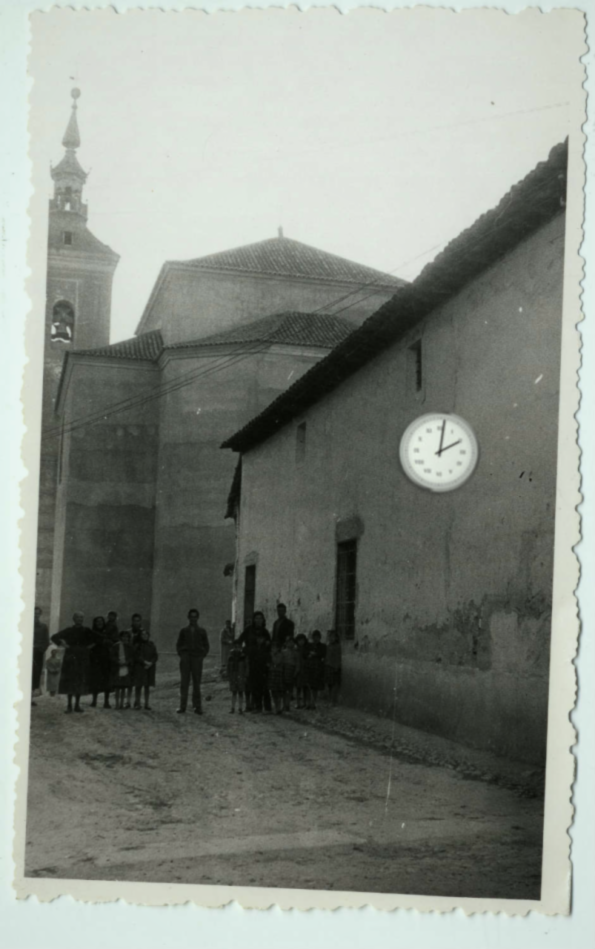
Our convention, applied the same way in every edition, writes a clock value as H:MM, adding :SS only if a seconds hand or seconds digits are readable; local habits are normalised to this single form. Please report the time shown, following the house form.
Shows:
2:01
